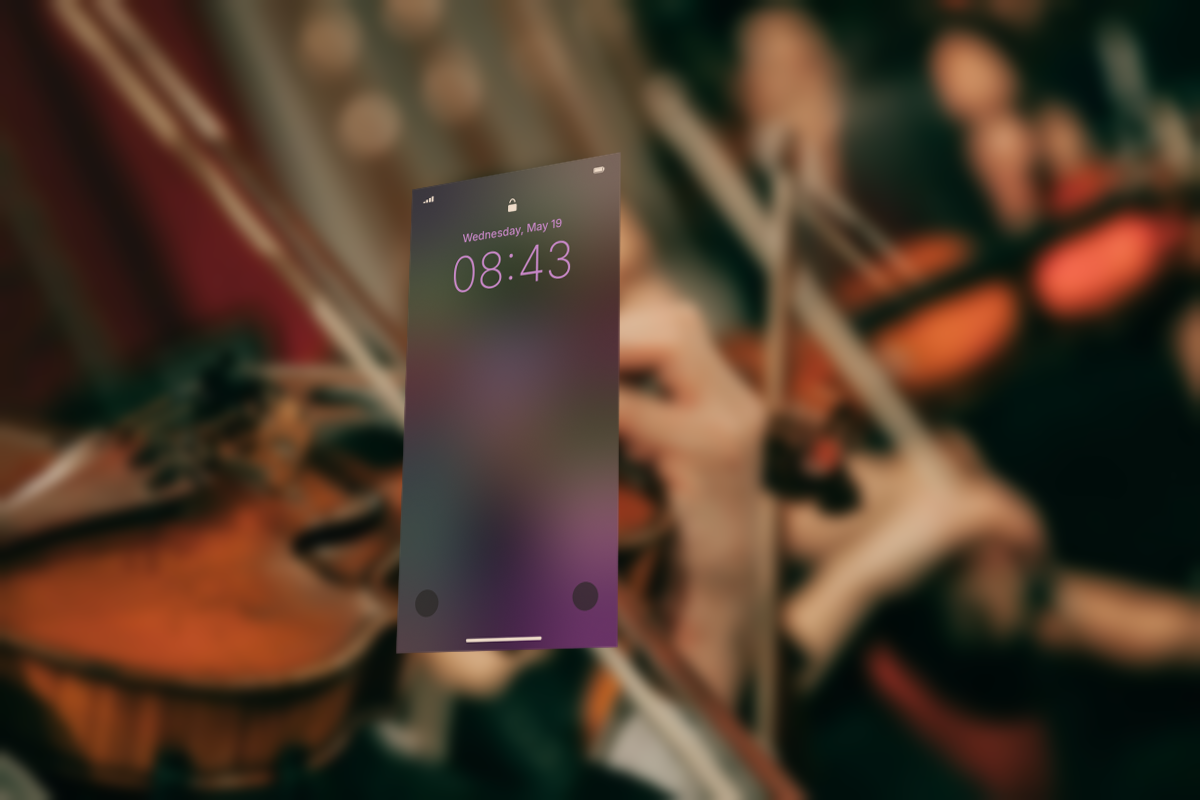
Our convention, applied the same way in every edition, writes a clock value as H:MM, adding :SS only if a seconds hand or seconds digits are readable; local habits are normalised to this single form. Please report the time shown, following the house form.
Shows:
8:43
